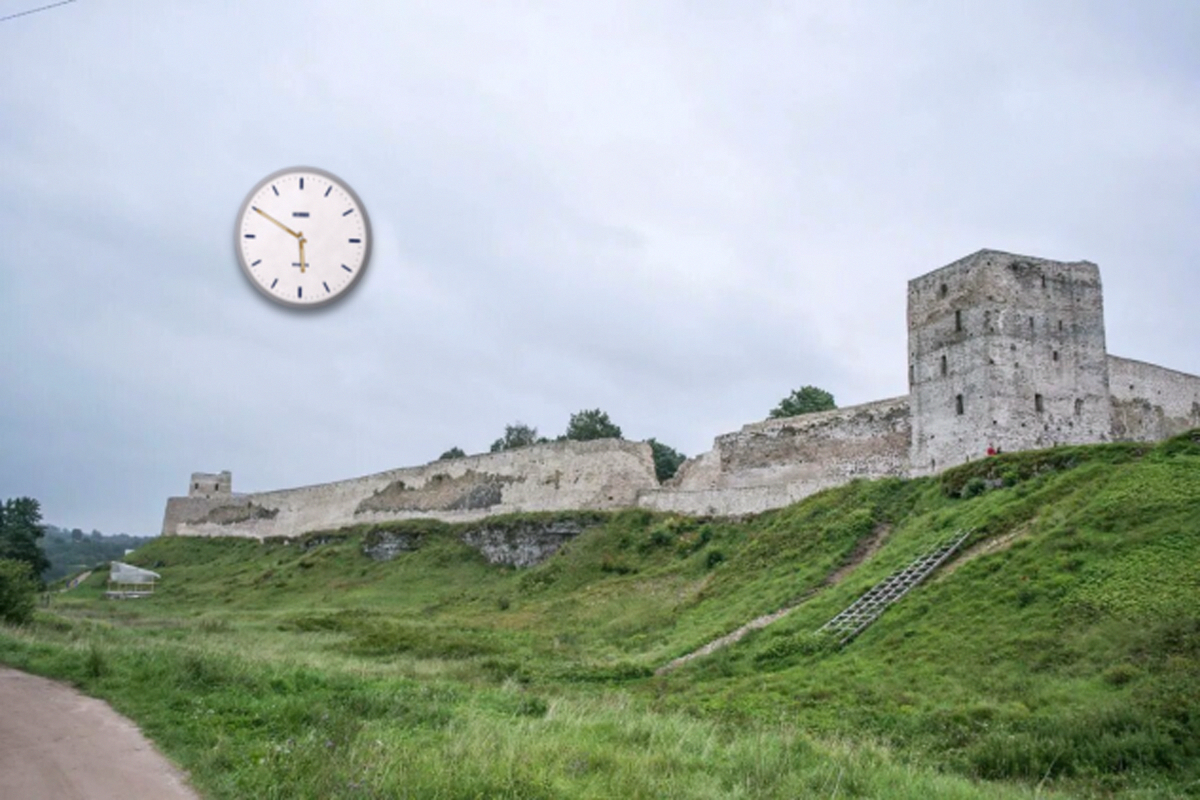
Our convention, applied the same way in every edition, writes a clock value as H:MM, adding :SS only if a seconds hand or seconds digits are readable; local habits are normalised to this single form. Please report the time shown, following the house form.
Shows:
5:50
